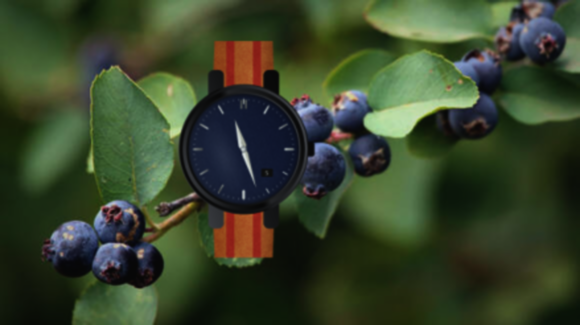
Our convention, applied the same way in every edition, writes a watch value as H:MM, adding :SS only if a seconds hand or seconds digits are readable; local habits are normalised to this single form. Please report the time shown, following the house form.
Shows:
11:27
